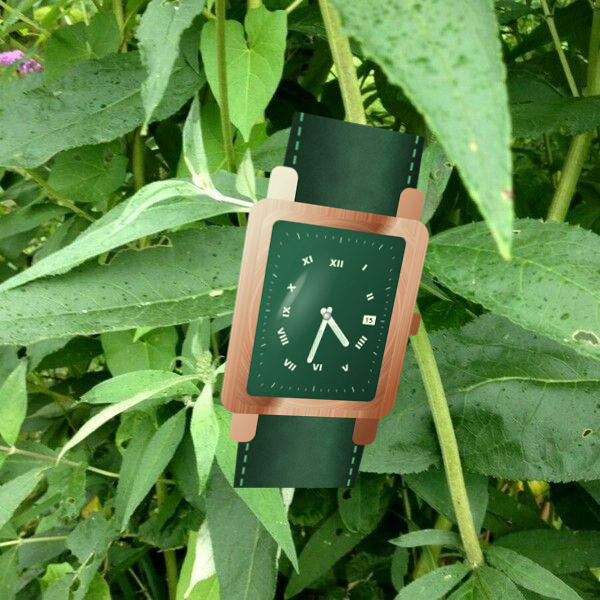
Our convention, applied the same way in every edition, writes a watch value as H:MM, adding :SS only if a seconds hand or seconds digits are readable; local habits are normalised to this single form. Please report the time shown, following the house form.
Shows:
4:32
